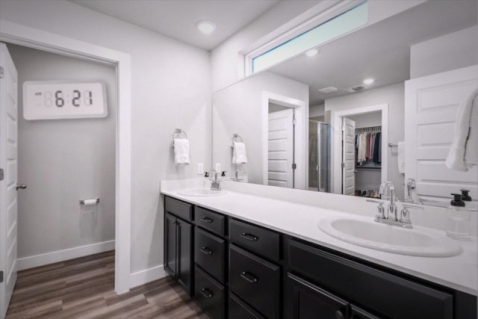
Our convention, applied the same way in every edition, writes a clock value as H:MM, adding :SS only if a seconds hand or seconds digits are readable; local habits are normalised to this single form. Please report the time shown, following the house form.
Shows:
6:21
